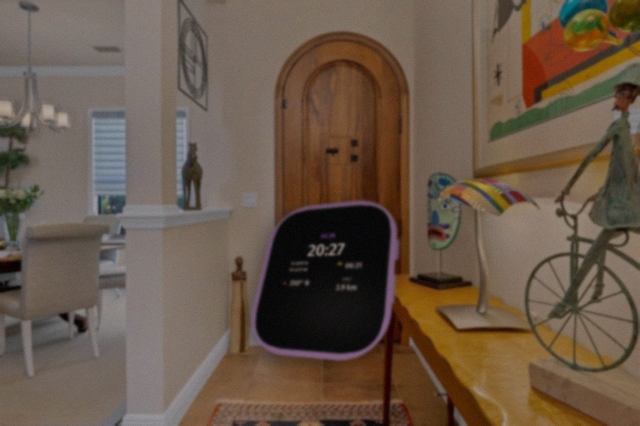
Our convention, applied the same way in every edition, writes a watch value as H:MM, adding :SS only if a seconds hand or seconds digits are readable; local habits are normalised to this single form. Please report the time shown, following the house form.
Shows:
20:27
